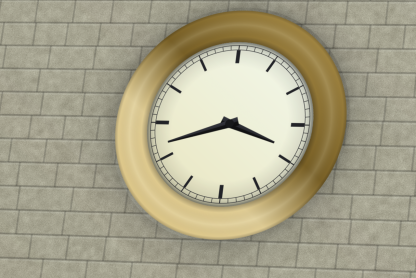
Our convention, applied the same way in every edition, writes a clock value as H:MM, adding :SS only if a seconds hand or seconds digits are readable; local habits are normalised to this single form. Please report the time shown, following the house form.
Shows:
3:42
